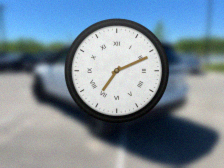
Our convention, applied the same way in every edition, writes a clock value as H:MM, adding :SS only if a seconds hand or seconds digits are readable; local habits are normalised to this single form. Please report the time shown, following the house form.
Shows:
7:11
